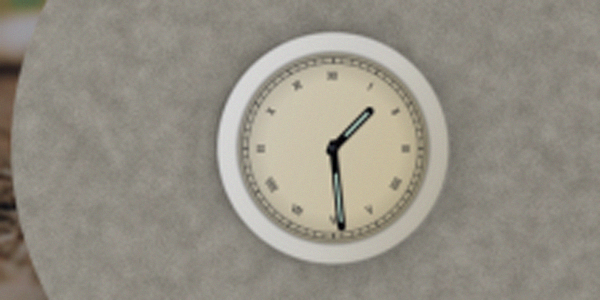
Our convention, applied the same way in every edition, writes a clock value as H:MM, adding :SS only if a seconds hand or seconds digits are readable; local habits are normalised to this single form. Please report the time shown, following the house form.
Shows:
1:29
